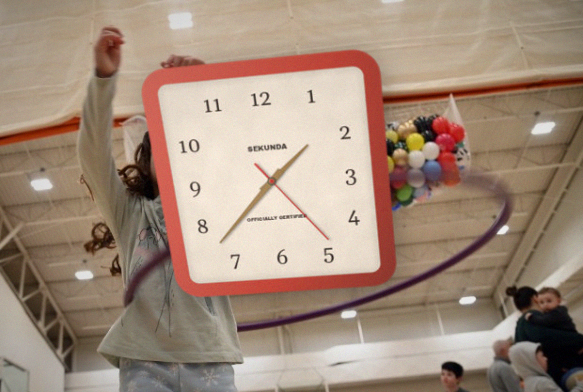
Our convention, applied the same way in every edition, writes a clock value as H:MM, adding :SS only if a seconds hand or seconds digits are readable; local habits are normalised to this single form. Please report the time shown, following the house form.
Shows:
1:37:24
